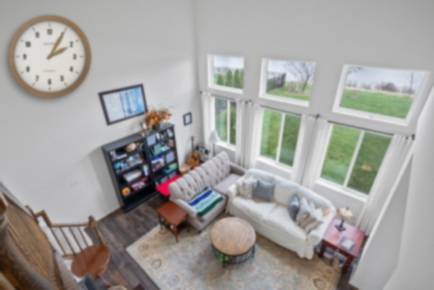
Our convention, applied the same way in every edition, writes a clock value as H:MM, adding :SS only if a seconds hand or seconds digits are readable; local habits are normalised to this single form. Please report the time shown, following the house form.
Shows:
2:05
